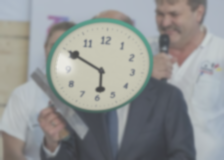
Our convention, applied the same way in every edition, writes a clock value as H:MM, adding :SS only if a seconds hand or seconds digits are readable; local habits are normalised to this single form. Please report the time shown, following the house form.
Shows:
5:50
